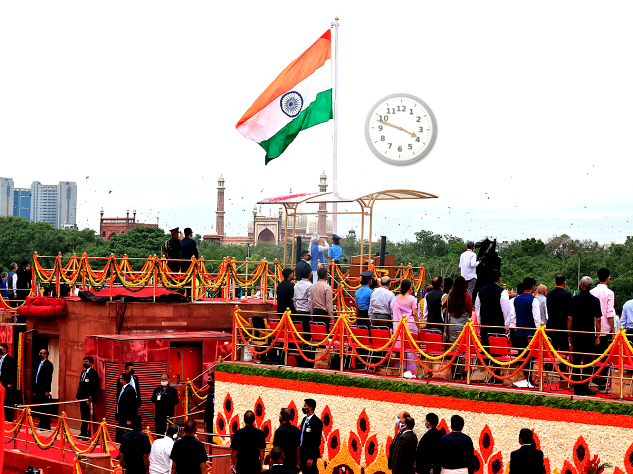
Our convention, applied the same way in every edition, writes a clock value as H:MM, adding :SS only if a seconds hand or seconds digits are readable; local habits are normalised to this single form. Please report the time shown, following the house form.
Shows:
3:48
